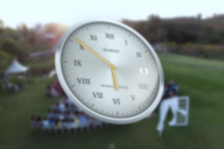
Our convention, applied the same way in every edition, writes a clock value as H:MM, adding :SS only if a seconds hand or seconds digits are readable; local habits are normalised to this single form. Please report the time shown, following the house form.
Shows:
5:51
